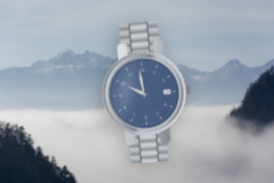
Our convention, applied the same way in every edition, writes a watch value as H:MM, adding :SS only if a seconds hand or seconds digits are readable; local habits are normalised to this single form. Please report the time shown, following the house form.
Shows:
9:59
